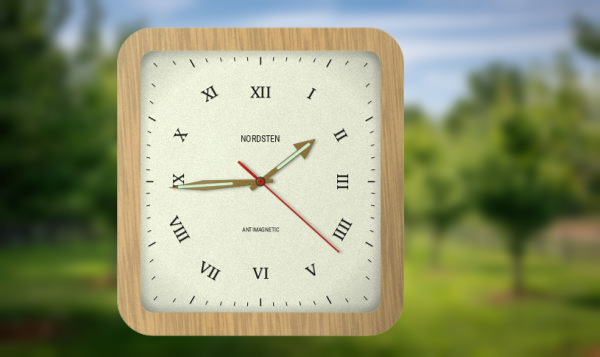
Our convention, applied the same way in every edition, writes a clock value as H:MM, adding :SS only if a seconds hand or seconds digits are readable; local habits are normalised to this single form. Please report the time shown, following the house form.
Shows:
1:44:22
